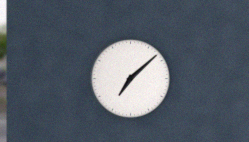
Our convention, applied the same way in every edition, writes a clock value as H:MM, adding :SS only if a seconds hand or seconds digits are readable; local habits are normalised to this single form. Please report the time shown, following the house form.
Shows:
7:08
